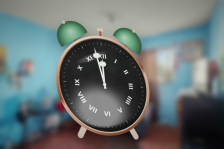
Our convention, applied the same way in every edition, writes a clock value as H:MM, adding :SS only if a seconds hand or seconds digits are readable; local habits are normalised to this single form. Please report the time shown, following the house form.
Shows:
11:58
